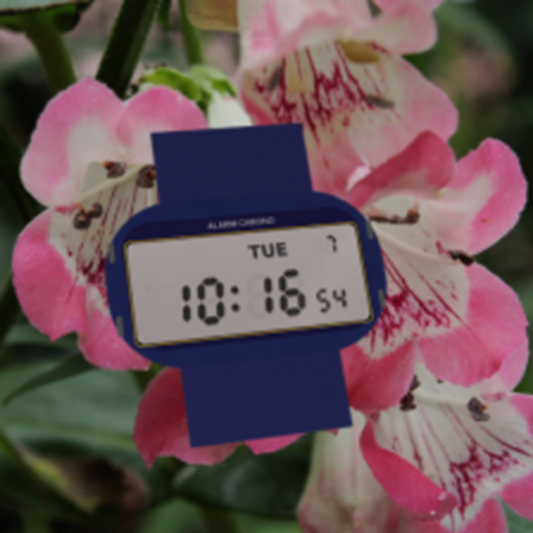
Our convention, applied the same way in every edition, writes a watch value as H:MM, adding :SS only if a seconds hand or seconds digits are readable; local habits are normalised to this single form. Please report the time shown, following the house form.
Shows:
10:16:54
